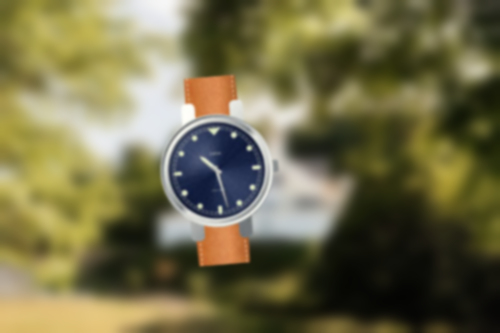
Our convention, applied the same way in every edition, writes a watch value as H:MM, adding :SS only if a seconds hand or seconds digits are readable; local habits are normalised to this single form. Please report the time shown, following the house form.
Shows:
10:28
